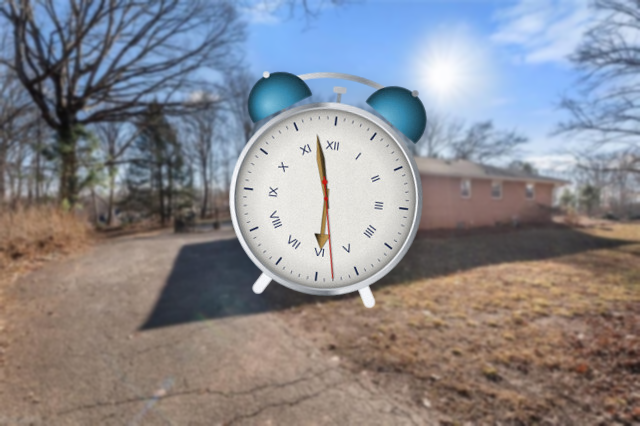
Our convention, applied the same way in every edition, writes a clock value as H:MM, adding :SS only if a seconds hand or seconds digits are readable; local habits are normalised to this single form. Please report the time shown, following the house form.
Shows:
5:57:28
